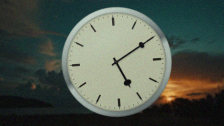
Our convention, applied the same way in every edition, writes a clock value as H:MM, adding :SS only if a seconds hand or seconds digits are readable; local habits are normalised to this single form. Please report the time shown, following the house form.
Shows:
5:10
